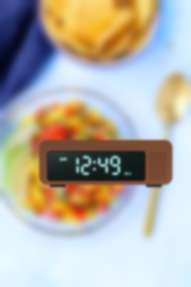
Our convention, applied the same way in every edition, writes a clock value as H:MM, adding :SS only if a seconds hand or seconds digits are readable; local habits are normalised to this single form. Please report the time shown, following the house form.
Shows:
12:49
